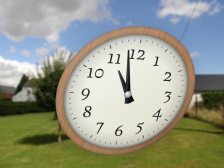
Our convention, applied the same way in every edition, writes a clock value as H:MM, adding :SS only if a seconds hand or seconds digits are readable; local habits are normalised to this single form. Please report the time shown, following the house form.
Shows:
10:58
